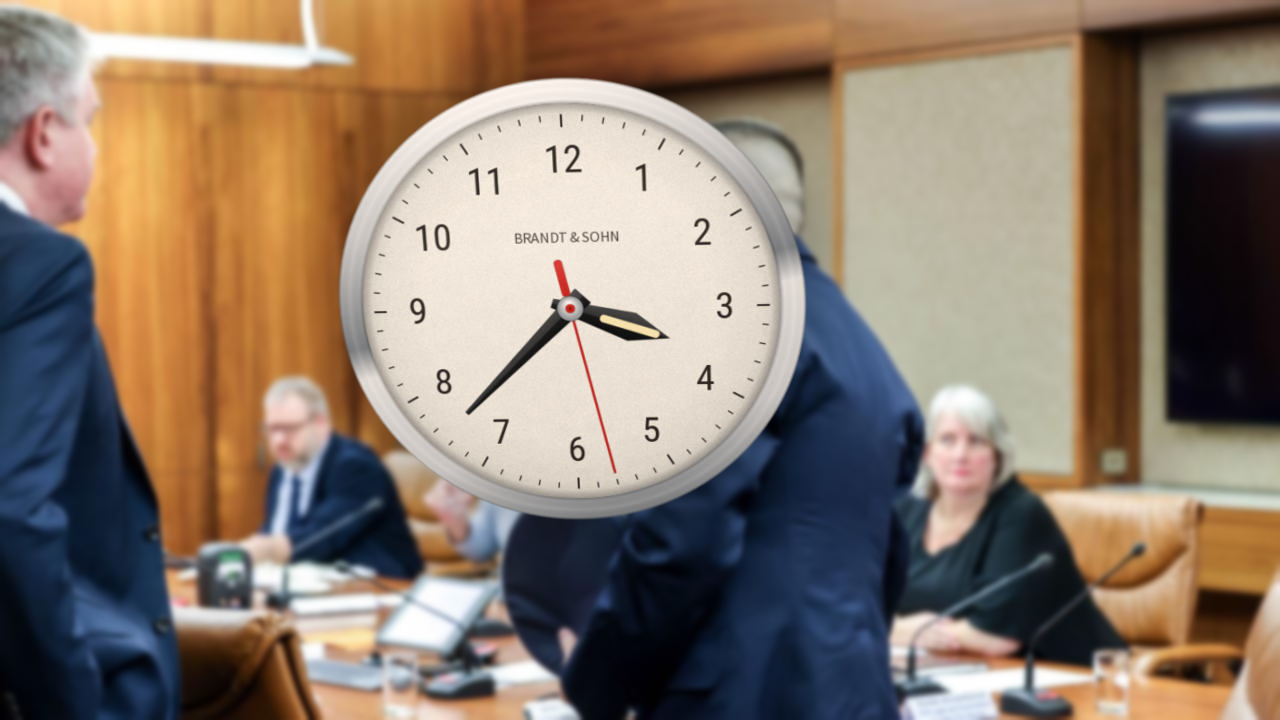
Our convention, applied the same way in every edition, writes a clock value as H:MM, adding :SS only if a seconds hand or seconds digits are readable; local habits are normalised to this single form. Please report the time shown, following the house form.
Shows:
3:37:28
